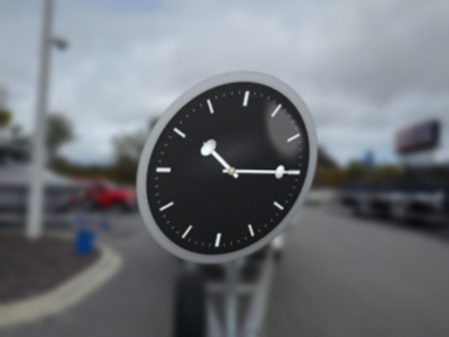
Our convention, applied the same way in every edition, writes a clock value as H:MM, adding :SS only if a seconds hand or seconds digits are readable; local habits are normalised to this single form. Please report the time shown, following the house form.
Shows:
10:15
